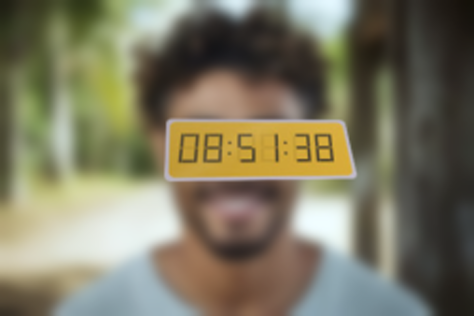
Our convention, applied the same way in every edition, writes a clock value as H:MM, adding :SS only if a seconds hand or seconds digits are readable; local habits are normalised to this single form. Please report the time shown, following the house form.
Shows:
8:51:38
